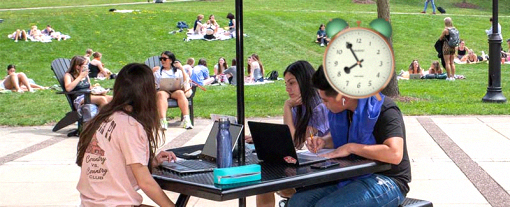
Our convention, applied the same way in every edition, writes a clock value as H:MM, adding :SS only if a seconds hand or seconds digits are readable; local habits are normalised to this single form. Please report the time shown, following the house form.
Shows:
7:55
